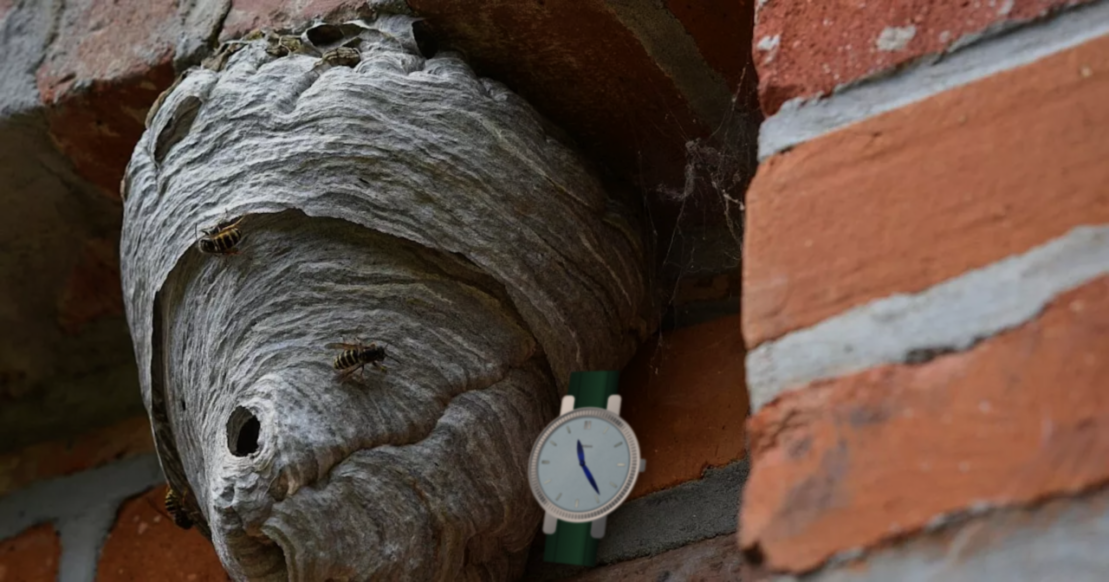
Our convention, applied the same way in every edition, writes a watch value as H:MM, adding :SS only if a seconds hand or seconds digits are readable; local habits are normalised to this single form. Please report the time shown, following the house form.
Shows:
11:24
